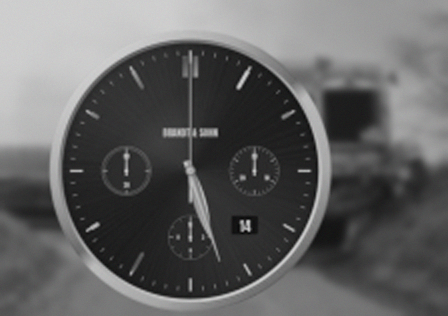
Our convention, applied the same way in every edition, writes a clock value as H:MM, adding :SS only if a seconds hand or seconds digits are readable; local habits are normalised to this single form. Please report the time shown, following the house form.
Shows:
5:27
